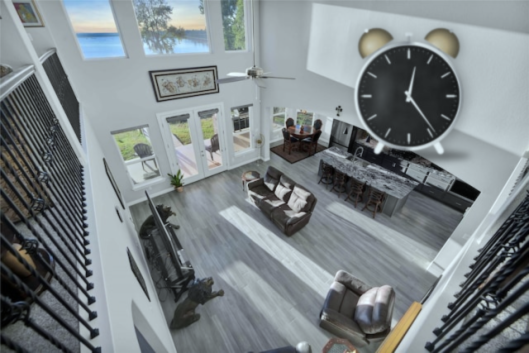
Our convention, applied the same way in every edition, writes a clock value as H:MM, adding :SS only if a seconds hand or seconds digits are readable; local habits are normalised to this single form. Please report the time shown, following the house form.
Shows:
12:24
